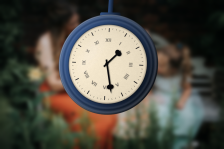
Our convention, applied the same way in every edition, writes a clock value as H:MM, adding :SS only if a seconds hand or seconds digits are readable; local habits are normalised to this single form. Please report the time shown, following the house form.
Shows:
1:28
